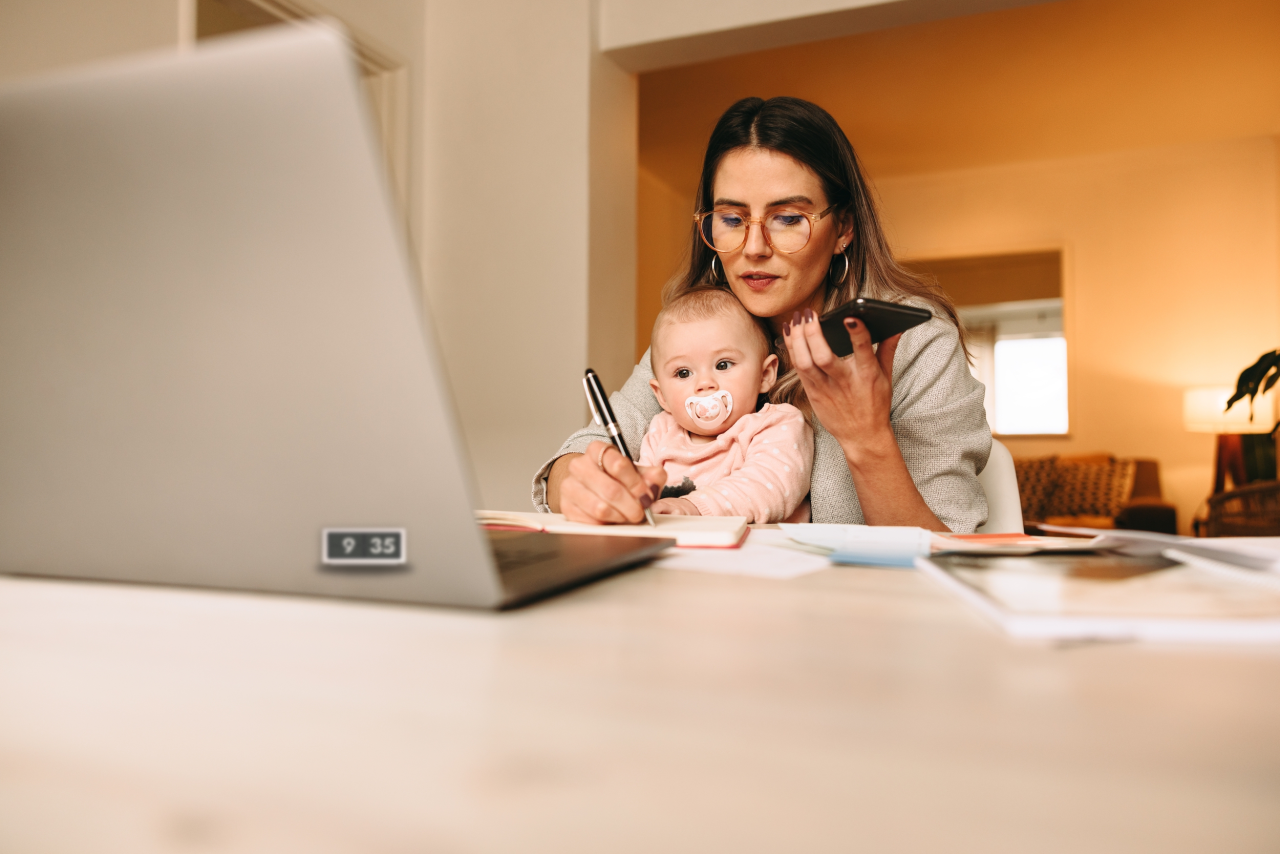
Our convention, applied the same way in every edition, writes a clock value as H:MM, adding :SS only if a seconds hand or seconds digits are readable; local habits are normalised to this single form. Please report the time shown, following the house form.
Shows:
9:35
